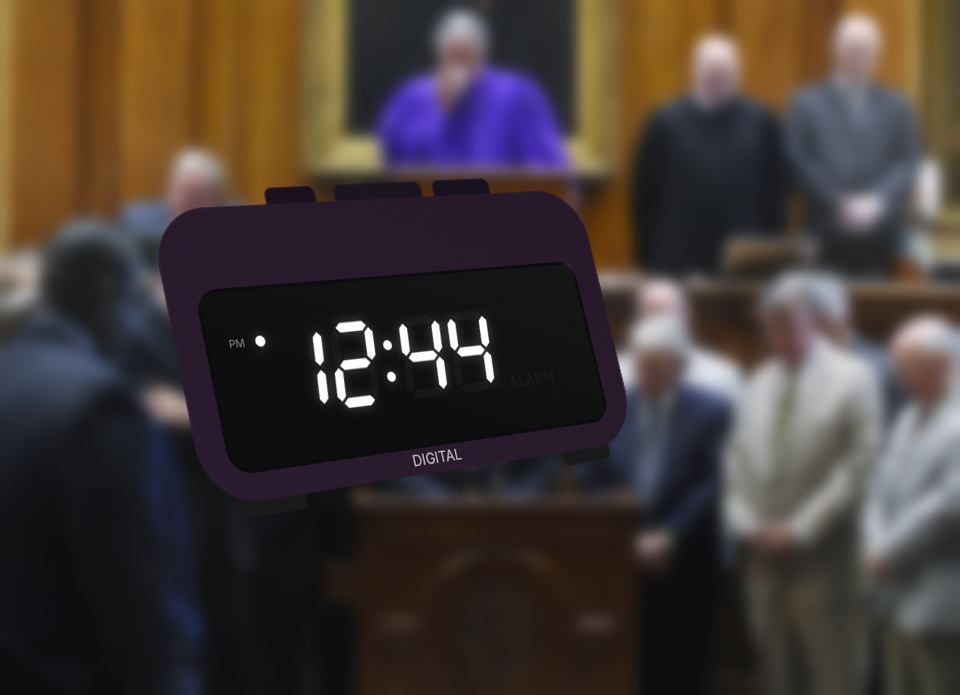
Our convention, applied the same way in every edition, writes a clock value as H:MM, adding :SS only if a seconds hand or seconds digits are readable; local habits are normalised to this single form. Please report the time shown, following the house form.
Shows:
12:44
